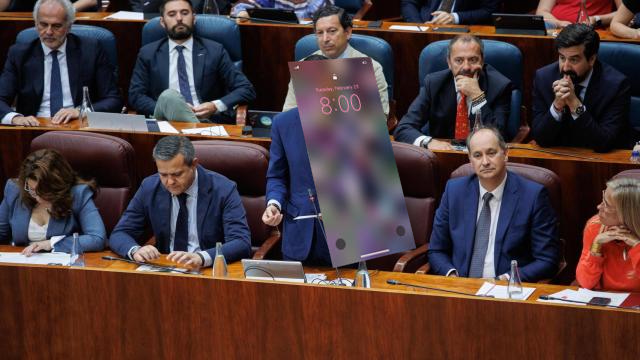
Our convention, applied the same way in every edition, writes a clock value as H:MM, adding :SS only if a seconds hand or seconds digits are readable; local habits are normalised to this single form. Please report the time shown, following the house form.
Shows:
8:00
